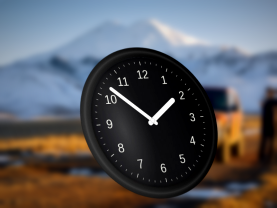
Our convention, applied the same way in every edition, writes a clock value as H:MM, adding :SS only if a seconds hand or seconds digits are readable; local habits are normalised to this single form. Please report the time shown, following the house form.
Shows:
1:52
